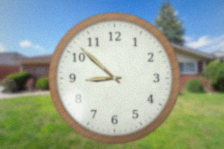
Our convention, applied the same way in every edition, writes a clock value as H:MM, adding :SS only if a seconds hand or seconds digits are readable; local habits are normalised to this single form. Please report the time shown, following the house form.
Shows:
8:52
